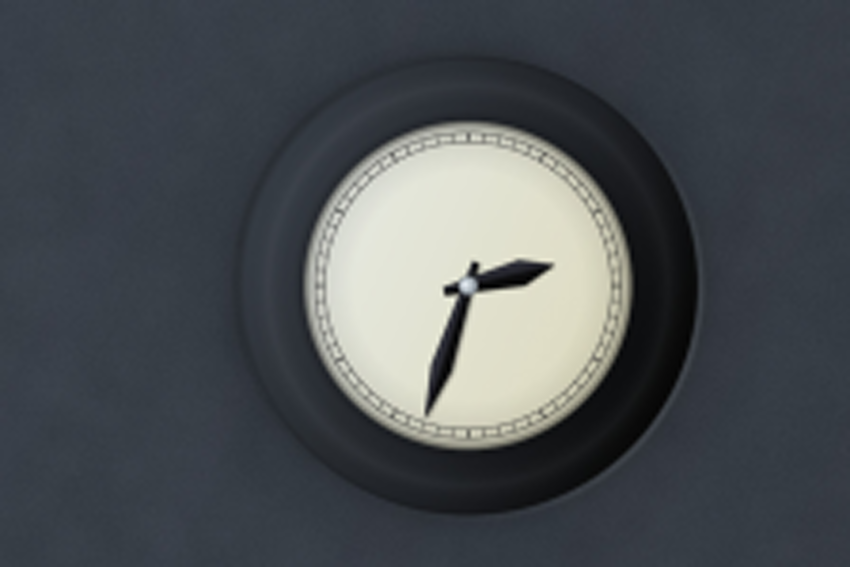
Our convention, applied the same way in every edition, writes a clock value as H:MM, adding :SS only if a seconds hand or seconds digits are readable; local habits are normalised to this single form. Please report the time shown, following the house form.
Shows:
2:33
